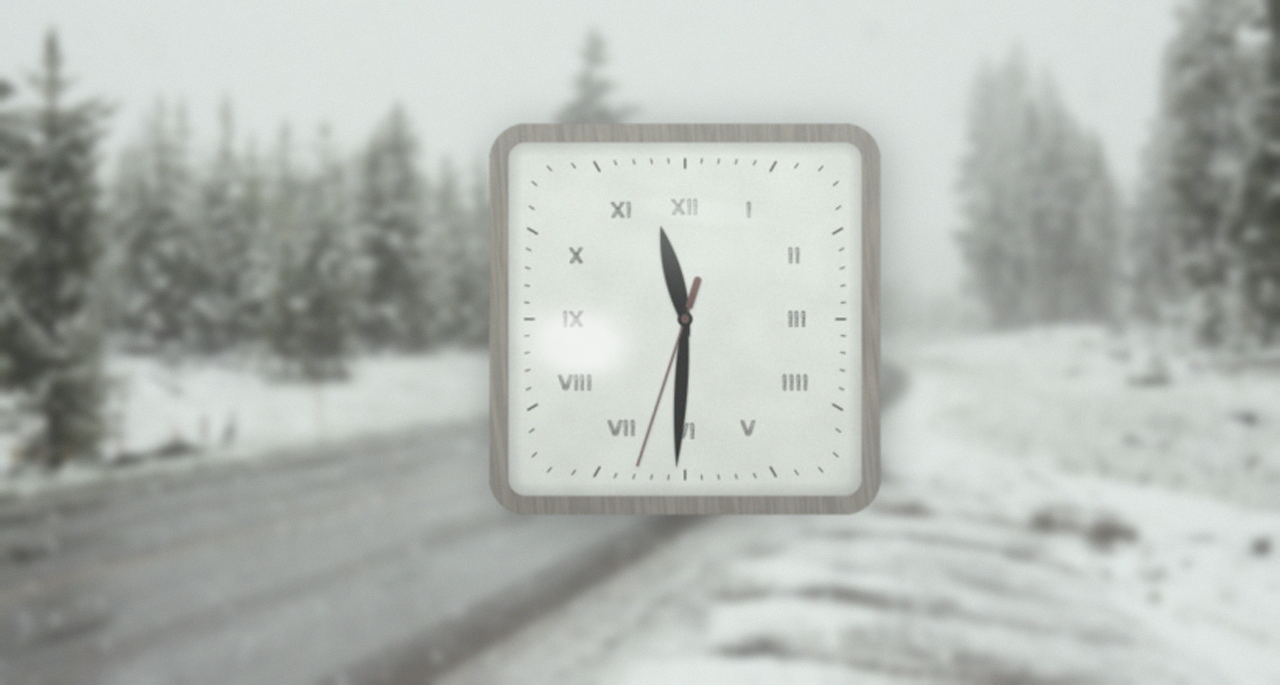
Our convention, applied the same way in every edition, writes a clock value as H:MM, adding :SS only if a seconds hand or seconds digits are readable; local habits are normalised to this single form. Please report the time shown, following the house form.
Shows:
11:30:33
